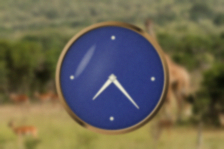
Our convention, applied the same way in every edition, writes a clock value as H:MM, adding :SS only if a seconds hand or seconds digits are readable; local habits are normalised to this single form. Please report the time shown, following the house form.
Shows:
7:23
